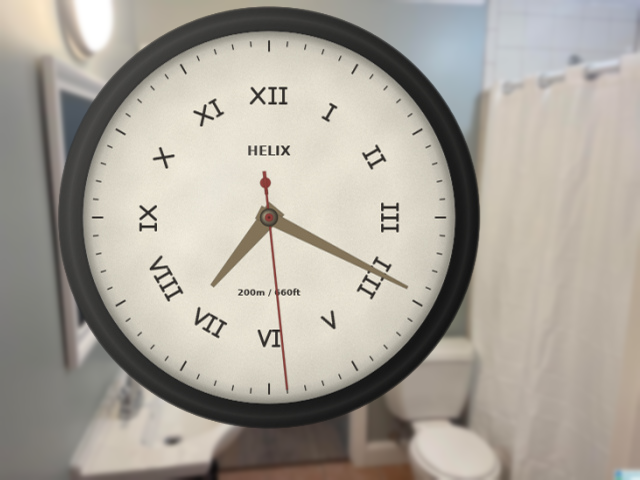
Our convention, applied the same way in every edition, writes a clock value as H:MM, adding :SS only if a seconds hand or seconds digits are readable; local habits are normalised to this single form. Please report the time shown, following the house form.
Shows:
7:19:29
